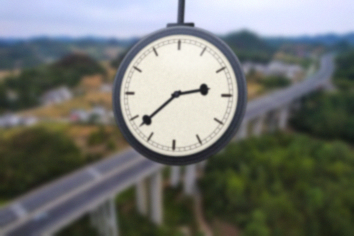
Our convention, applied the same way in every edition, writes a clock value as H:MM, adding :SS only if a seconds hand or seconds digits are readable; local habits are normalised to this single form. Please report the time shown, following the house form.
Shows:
2:38
